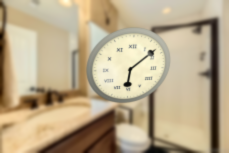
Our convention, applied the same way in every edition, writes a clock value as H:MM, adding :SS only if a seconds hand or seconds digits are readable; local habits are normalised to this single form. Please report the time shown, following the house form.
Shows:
6:08
